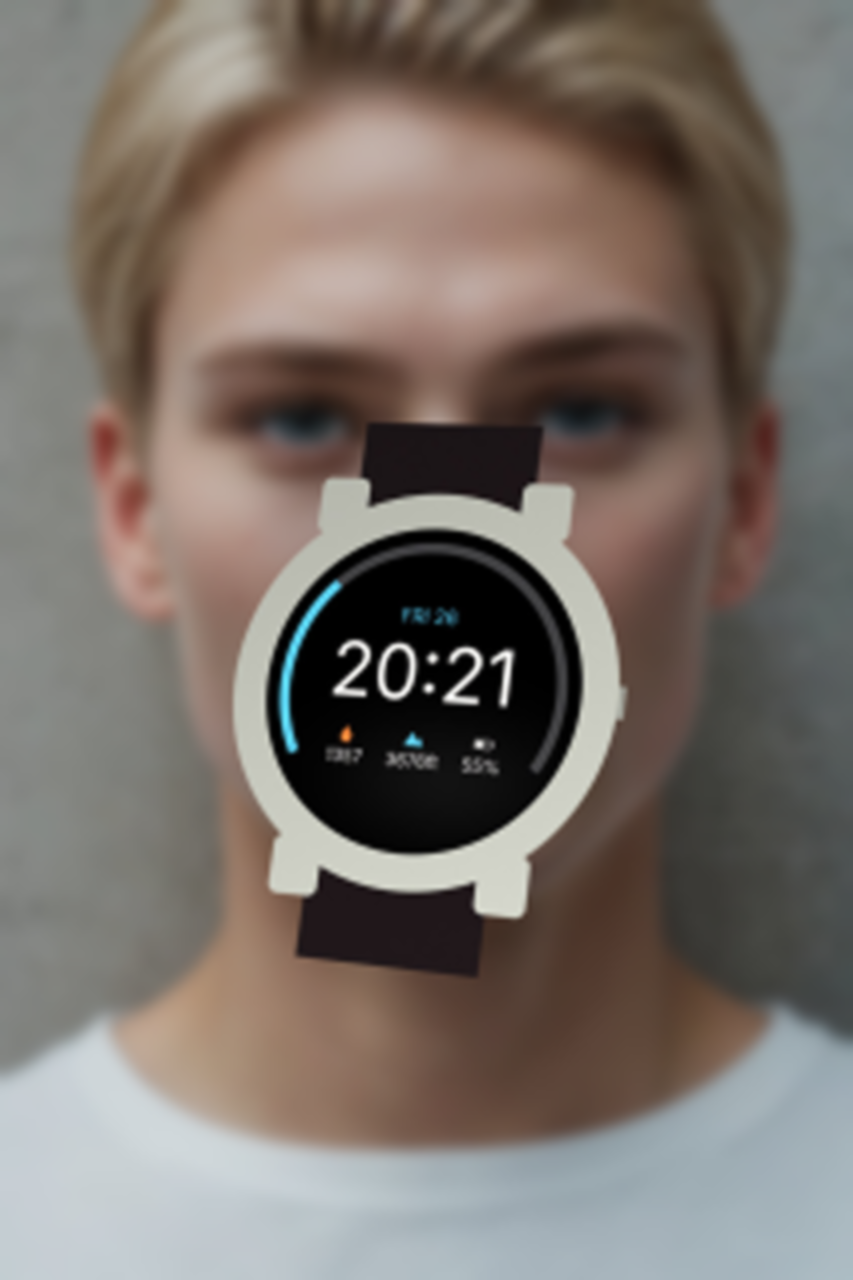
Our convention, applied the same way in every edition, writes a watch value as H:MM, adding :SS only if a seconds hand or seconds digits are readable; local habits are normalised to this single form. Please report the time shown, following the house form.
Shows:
20:21
